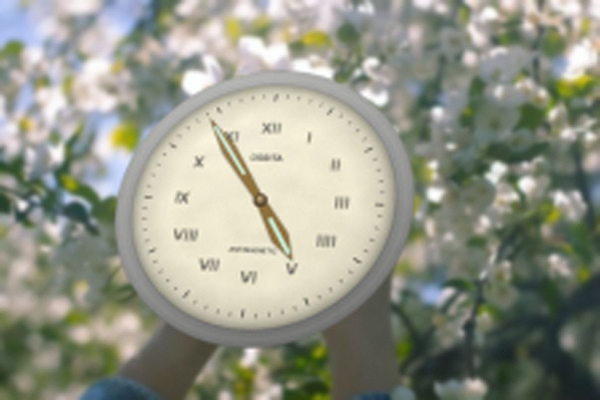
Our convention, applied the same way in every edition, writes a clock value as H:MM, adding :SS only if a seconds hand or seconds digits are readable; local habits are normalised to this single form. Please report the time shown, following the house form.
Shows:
4:54
